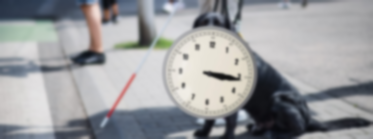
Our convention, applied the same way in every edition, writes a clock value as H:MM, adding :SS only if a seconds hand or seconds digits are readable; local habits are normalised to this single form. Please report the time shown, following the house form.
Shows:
3:16
